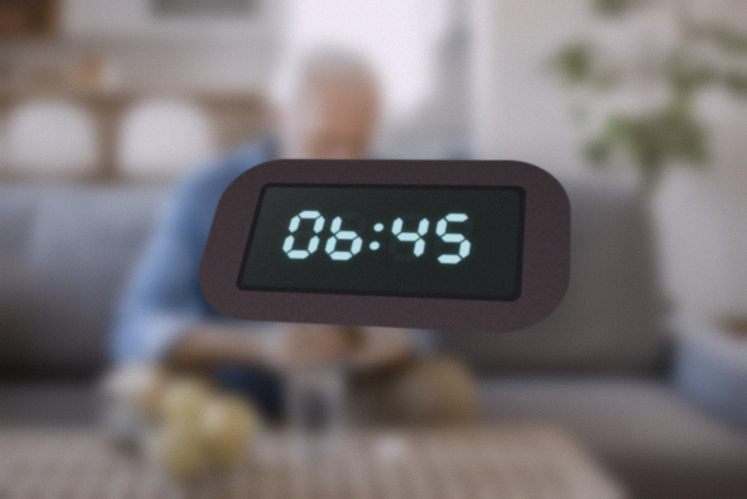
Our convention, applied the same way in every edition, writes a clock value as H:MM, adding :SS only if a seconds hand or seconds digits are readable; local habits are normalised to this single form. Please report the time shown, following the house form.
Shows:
6:45
